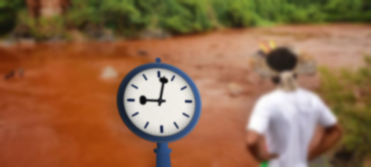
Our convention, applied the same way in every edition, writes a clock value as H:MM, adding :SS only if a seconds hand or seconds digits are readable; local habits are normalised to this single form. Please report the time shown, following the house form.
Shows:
9:02
